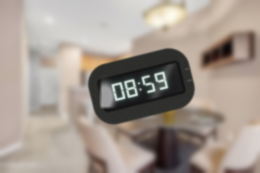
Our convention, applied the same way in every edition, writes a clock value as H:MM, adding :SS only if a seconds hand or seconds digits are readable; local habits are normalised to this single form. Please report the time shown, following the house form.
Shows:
8:59
